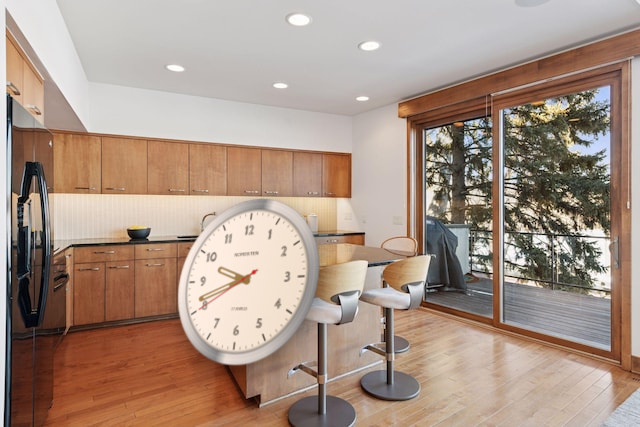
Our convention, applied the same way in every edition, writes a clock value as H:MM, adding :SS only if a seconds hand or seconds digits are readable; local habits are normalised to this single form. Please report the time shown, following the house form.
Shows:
9:41:40
